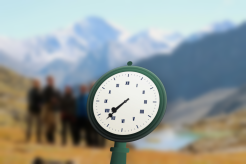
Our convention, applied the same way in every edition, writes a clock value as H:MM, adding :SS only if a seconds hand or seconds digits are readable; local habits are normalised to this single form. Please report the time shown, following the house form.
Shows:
7:37
